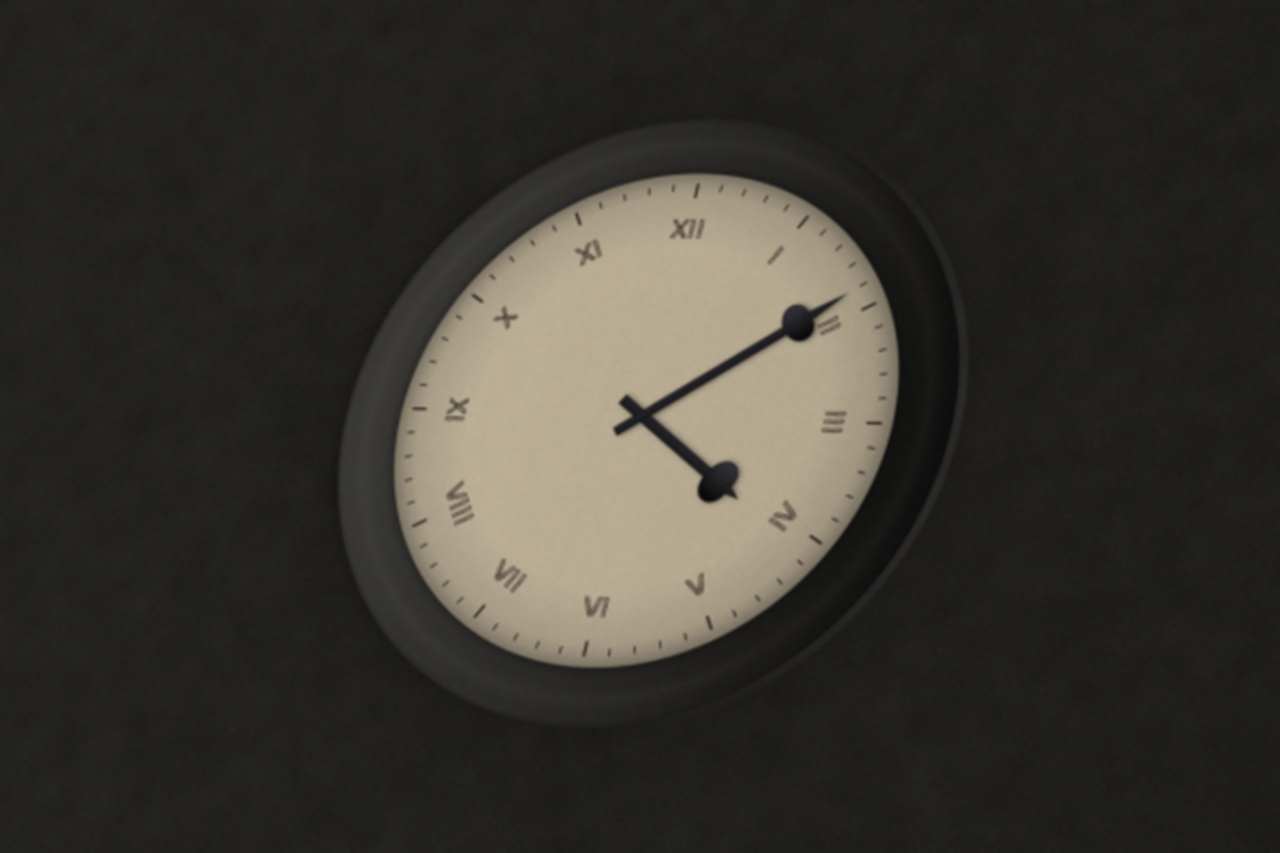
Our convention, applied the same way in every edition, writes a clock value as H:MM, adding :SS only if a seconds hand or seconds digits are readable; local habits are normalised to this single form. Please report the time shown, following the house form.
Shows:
4:09
